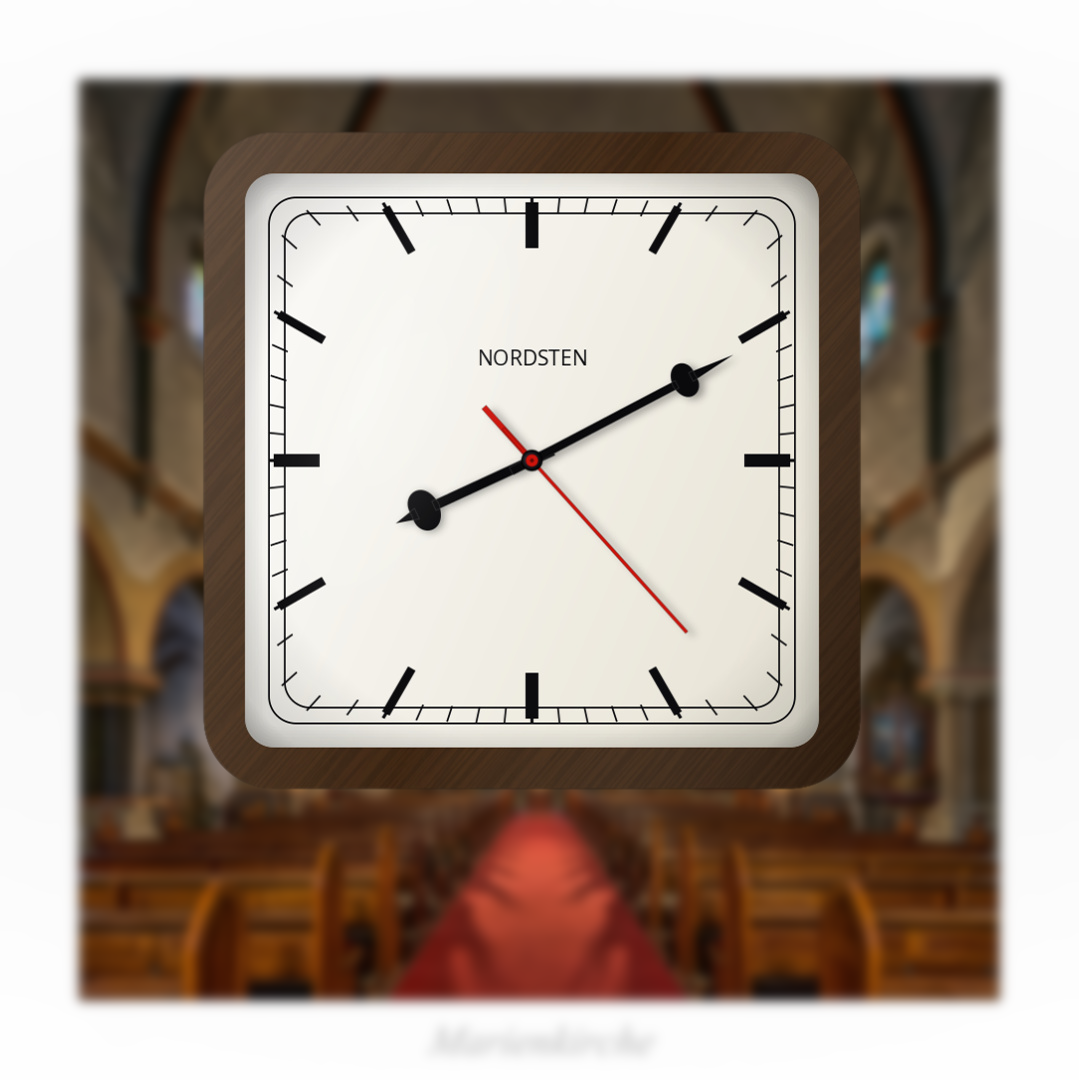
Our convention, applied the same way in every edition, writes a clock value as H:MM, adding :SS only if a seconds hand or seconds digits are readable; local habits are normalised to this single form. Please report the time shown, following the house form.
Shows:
8:10:23
